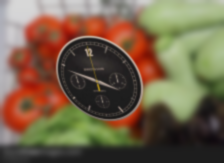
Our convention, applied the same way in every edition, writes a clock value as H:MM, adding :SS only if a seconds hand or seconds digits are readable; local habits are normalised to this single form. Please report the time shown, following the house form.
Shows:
3:49
